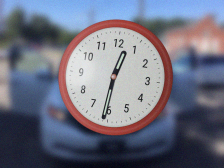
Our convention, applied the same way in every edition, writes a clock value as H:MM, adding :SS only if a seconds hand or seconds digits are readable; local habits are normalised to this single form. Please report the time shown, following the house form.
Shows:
12:31
